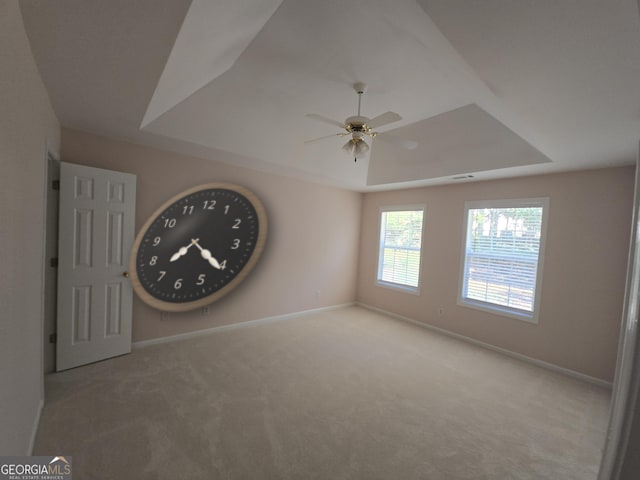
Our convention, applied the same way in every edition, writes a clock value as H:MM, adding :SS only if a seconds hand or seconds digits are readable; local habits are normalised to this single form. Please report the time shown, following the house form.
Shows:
7:21
